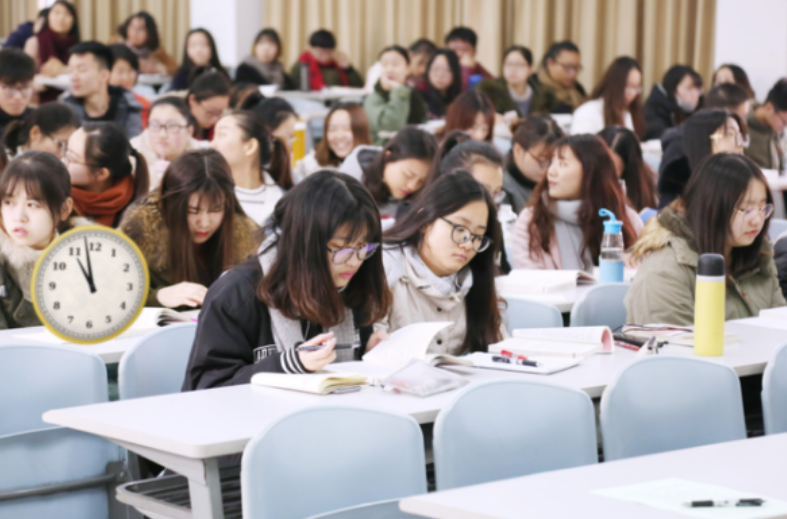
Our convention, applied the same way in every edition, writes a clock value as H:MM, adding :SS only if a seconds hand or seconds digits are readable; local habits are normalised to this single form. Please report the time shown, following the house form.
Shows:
10:58
